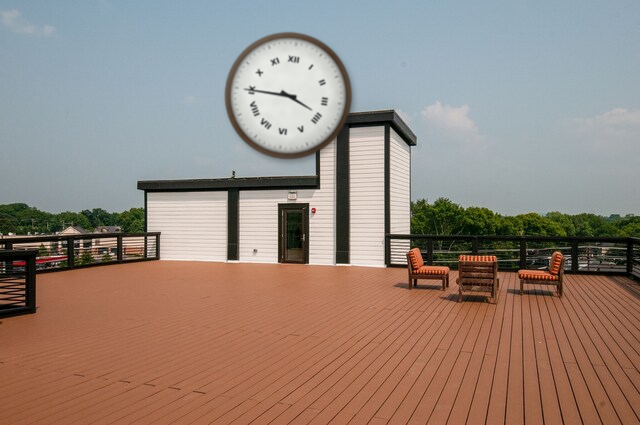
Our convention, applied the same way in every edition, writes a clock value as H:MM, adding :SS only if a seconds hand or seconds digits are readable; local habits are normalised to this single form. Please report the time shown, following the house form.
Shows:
3:45
